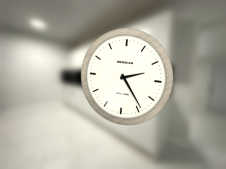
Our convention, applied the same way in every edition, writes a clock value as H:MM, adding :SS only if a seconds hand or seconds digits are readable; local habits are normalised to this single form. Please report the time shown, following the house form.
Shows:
2:24
